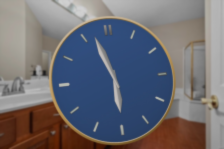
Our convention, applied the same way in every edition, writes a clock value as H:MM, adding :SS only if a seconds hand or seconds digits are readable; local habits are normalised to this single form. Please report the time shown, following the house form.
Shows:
5:57
